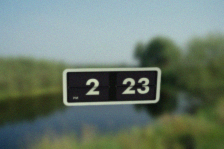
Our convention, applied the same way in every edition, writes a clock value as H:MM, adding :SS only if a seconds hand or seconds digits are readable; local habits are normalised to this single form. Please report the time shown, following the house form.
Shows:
2:23
